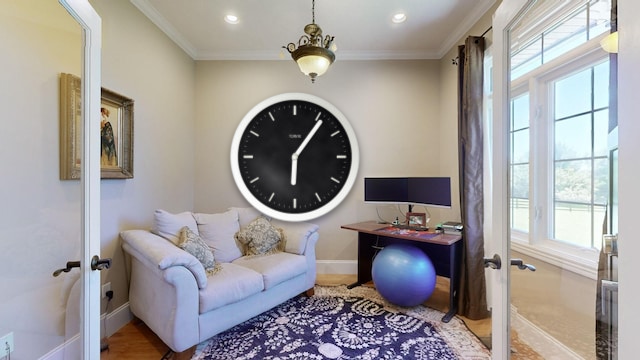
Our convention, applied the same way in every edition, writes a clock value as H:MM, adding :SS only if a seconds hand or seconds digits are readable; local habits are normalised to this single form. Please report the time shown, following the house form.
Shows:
6:06
